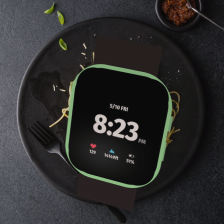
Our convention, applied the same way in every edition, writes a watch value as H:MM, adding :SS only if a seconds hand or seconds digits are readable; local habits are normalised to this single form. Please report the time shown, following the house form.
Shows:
8:23
